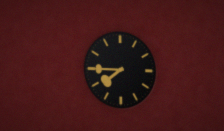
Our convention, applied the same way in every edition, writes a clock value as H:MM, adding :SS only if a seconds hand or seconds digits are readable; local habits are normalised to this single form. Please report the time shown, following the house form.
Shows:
7:45
